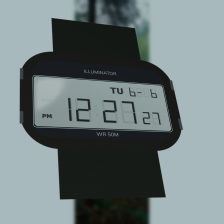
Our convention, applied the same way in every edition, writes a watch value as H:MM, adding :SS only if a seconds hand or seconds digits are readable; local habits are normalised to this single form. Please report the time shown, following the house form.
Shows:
12:27:27
